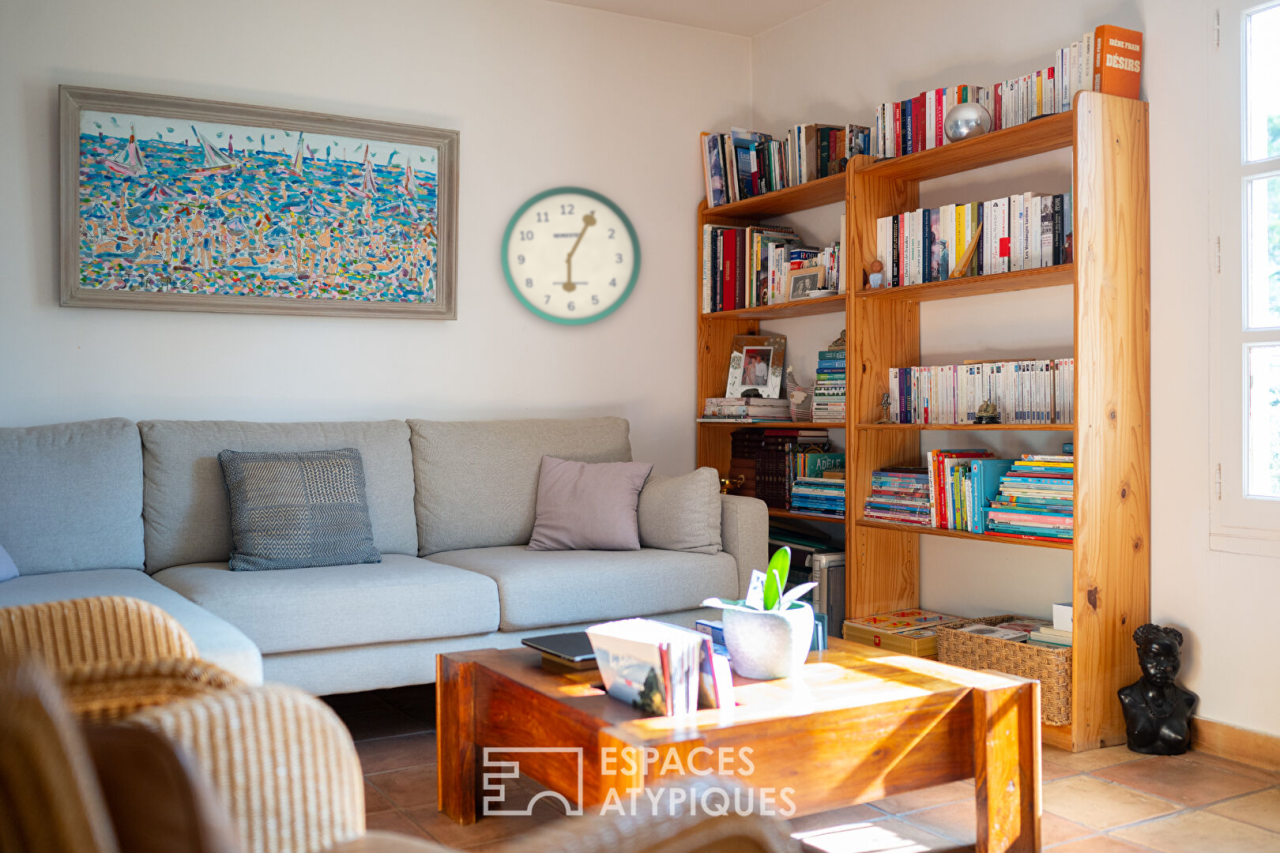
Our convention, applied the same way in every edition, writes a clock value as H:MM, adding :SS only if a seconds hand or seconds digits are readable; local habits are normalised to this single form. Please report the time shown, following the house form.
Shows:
6:05
